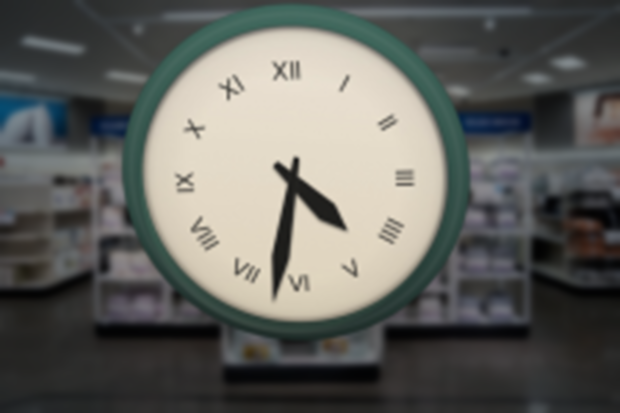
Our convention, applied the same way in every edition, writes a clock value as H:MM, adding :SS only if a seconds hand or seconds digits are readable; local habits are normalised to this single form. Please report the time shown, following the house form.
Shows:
4:32
